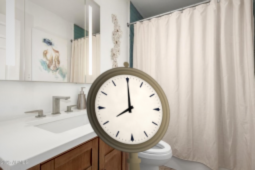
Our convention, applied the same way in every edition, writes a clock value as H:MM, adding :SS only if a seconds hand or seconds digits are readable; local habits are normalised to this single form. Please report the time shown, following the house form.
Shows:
8:00
